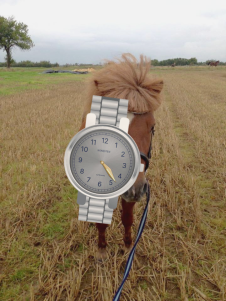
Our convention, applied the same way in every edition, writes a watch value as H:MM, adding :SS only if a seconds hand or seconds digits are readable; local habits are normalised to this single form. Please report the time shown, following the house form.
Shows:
4:23
